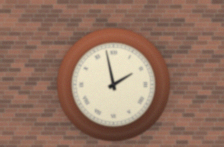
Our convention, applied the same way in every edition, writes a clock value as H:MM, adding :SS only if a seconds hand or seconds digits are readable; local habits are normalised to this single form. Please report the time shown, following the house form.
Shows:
1:58
